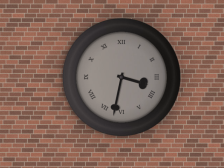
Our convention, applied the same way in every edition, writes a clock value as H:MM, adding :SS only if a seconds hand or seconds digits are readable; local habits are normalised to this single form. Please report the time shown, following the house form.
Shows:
3:32
